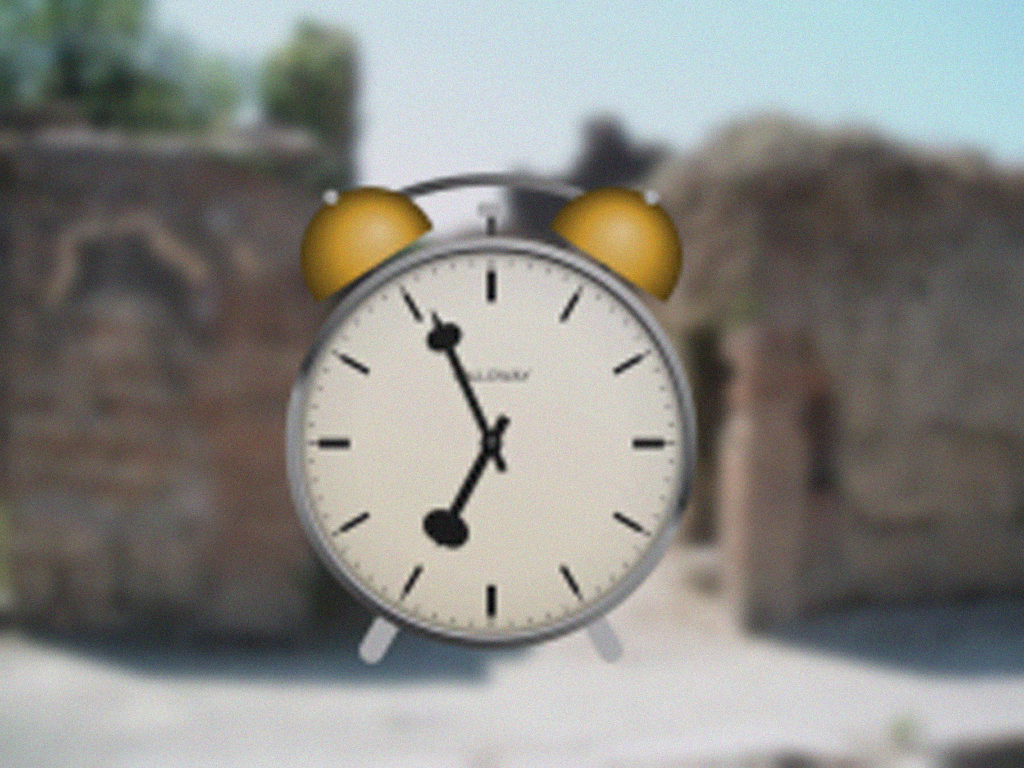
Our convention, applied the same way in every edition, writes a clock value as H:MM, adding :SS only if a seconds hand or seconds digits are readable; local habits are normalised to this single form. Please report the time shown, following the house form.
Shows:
6:56
